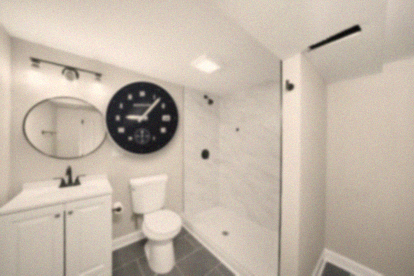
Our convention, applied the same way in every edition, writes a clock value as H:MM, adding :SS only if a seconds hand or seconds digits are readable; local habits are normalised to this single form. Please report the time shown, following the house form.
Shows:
9:07
